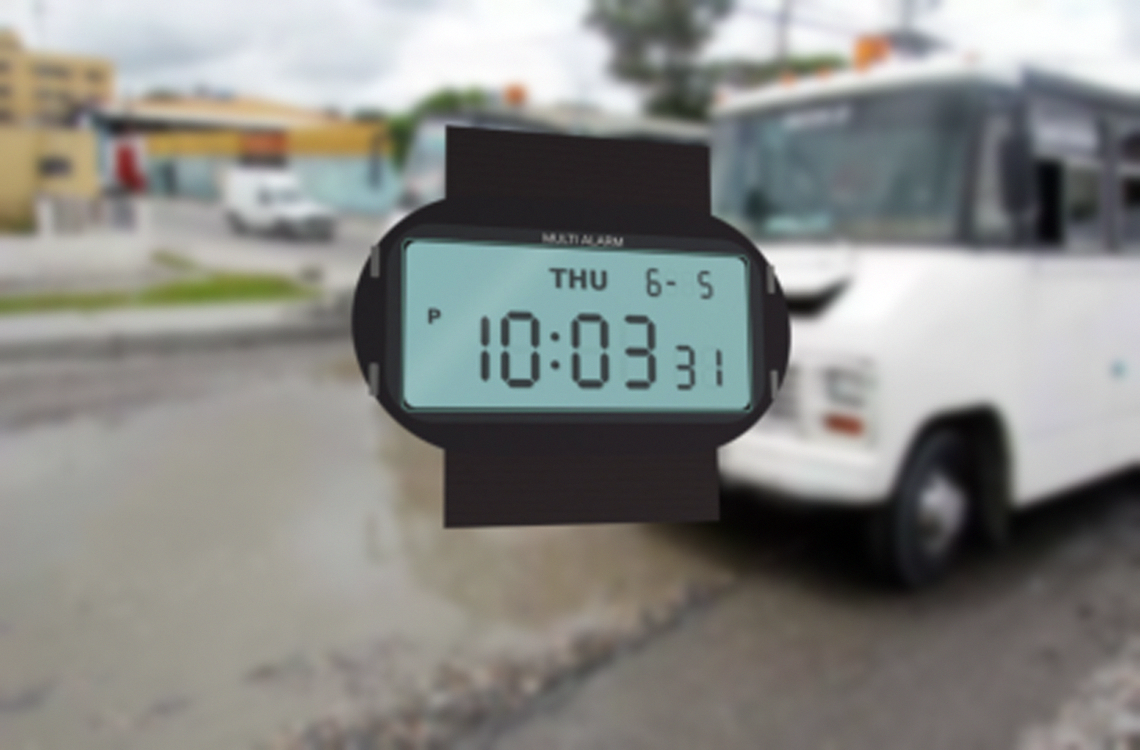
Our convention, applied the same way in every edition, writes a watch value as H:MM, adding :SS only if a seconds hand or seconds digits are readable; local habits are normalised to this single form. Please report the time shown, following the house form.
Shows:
10:03:31
